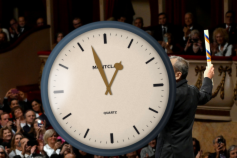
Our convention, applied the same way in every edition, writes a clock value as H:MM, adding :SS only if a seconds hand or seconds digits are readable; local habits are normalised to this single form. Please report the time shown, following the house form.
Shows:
12:57
